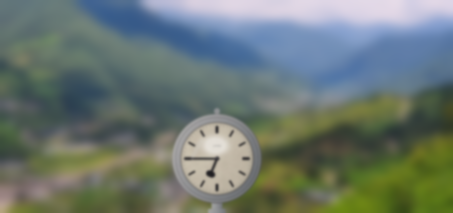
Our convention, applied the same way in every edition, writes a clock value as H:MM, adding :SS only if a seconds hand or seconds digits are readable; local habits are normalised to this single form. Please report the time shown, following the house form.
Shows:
6:45
